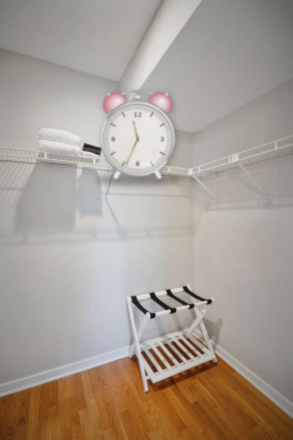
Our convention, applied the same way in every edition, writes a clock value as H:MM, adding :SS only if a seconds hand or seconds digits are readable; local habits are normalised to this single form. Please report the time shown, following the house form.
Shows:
11:34
